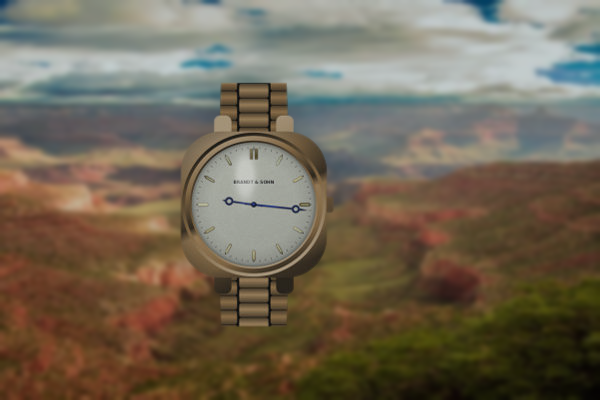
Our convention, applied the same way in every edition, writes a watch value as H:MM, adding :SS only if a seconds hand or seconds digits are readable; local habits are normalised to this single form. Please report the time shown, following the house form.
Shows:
9:16
